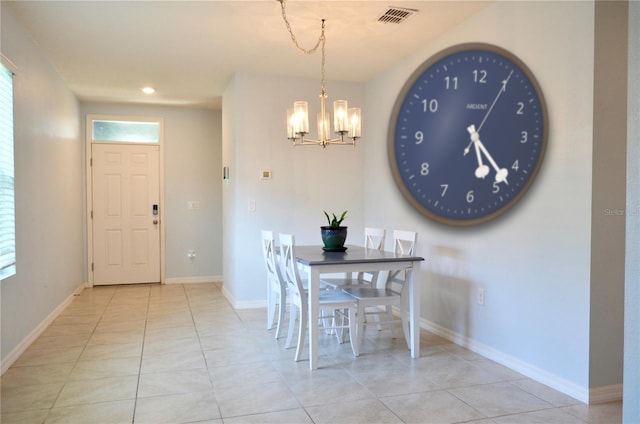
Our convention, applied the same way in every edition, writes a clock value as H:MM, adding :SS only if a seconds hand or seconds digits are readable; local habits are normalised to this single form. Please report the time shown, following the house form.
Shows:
5:23:05
